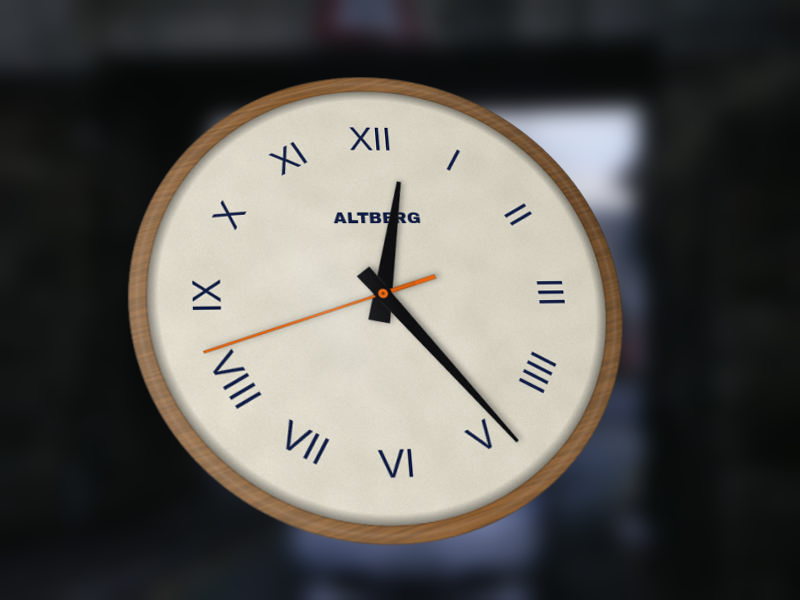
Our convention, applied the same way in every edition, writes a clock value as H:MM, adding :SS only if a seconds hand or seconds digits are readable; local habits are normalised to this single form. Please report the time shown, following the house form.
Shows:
12:23:42
